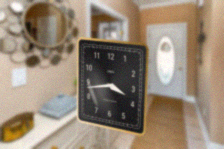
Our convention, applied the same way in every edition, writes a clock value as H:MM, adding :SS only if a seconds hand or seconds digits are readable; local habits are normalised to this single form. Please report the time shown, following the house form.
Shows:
3:43
